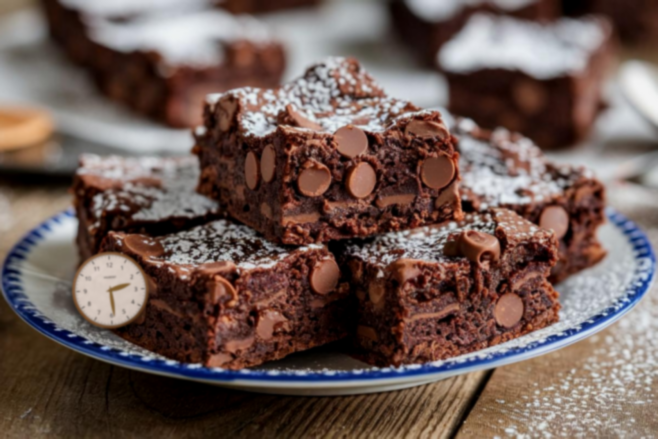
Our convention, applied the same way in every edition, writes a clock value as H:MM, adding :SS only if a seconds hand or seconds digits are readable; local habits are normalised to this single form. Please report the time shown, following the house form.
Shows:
2:29
